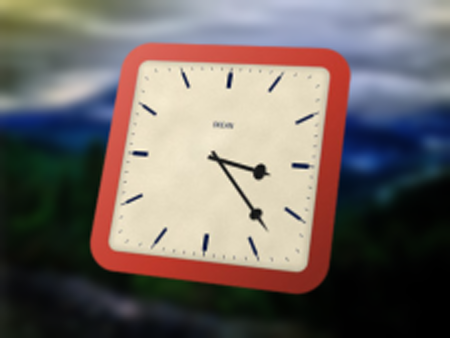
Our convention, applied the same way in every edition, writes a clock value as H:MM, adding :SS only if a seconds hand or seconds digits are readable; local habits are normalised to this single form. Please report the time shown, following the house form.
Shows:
3:23
